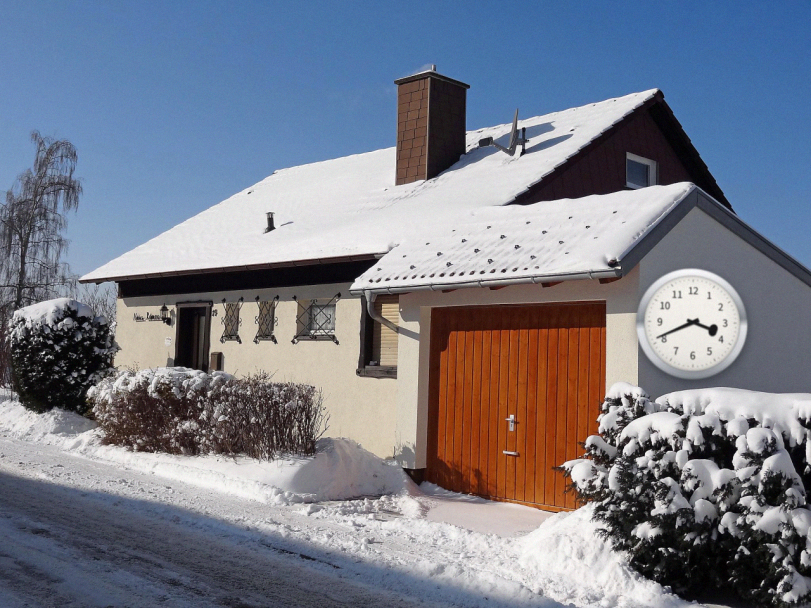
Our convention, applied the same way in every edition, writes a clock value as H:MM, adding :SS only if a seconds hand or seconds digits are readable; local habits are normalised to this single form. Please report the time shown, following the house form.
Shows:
3:41
